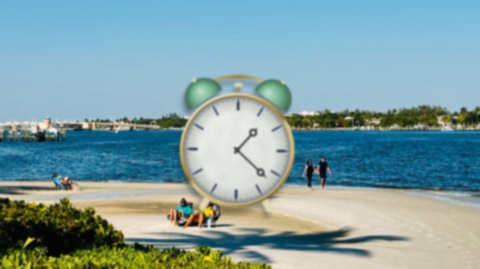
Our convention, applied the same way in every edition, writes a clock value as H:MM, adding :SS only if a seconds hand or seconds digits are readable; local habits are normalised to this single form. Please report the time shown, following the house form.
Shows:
1:22
